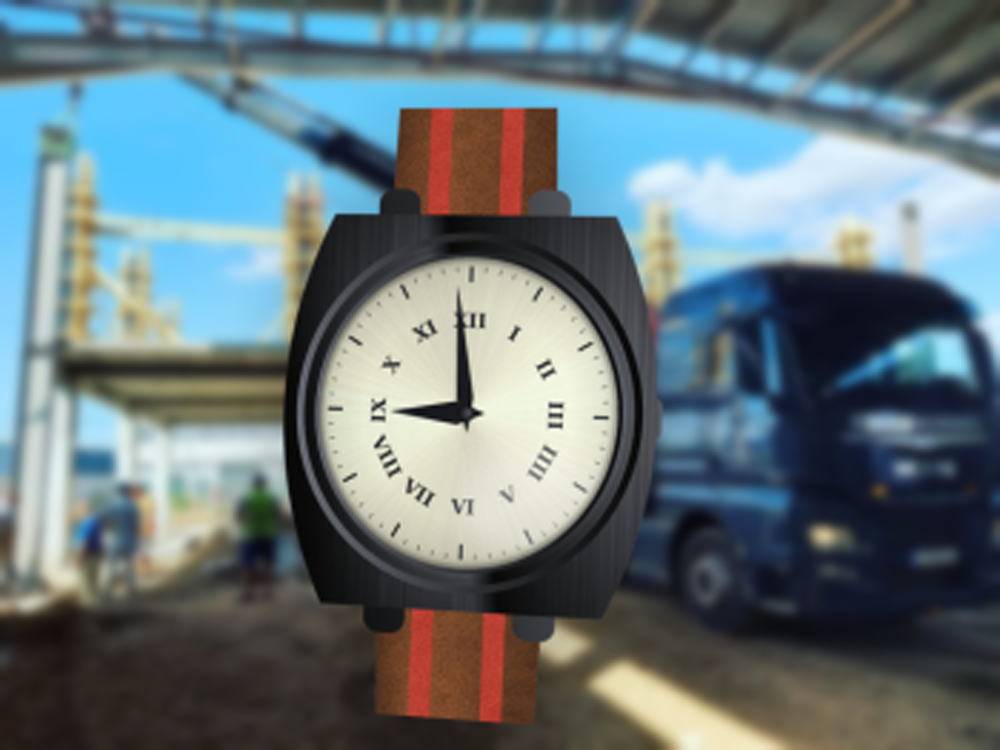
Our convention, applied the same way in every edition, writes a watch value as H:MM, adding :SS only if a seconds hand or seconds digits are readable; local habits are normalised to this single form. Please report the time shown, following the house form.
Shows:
8:59
